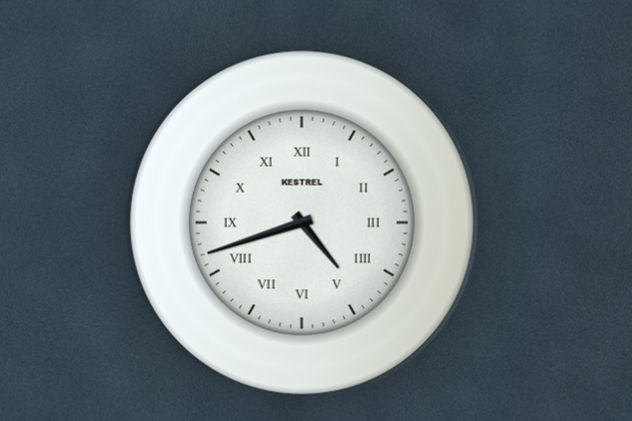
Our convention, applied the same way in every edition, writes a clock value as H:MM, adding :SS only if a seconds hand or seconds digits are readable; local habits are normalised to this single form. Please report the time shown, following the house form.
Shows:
4:42
